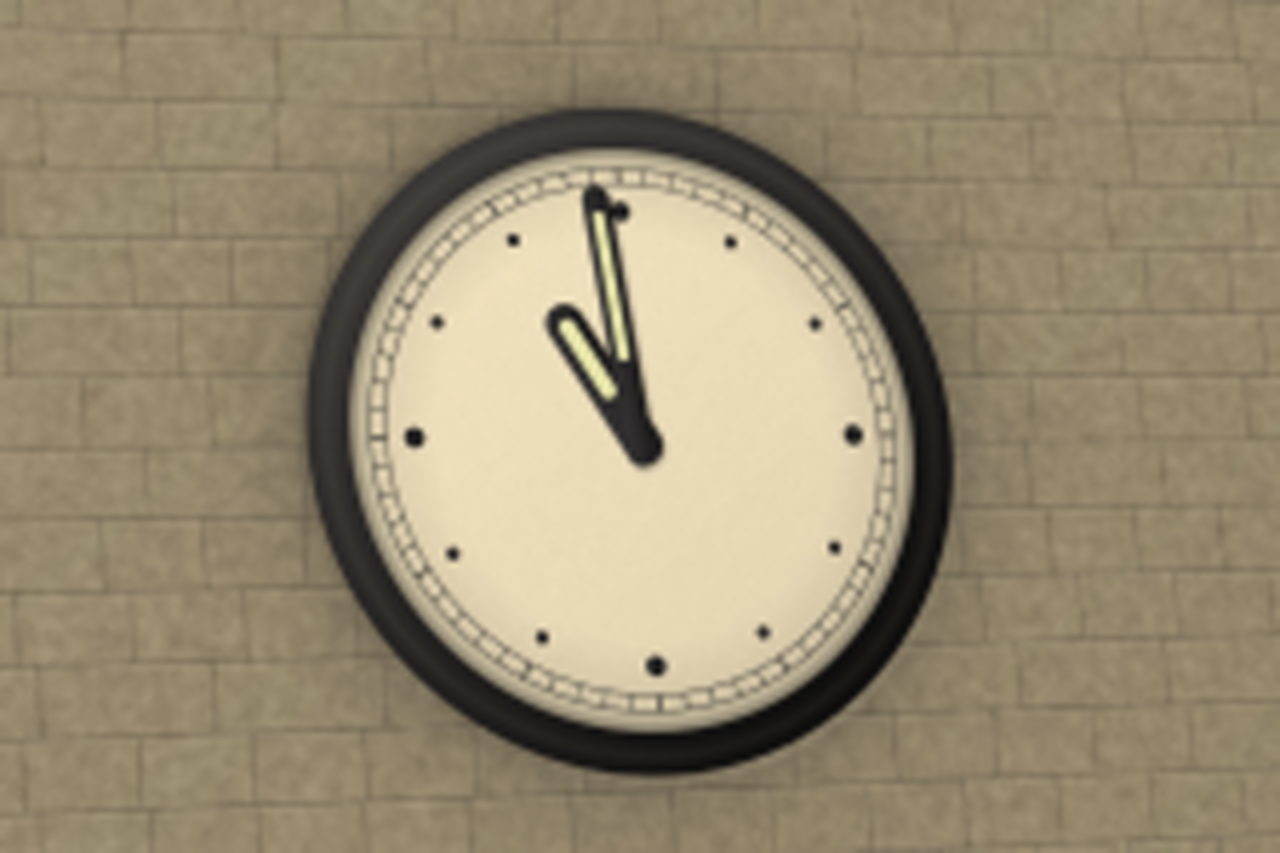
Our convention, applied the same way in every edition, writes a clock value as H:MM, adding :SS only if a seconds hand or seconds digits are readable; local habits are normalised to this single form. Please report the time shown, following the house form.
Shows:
10:59
